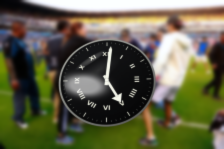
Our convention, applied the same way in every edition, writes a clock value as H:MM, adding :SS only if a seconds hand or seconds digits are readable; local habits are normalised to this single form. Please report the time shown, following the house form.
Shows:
5:01
